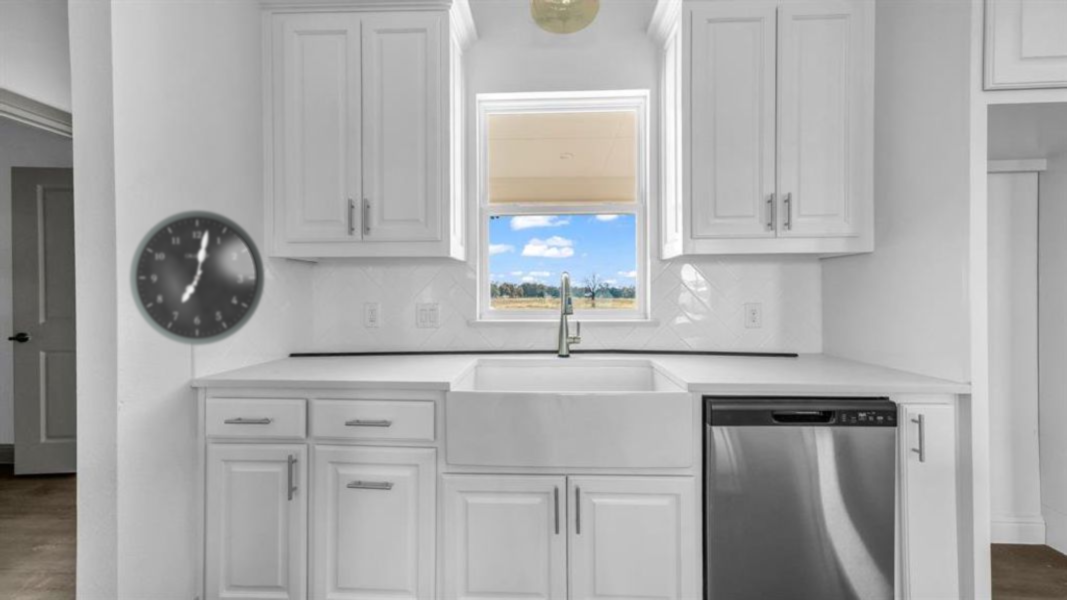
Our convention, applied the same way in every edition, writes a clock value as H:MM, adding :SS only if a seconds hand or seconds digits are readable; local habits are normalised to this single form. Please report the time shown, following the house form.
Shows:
7:02
